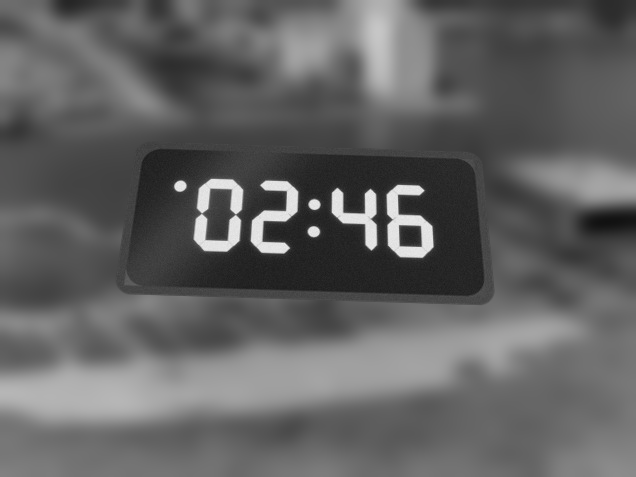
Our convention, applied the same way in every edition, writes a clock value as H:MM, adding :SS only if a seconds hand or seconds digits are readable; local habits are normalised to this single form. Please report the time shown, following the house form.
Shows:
2:46
